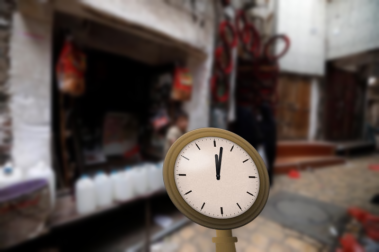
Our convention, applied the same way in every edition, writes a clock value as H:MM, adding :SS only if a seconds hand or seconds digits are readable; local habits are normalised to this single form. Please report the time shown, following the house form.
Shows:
12:02
